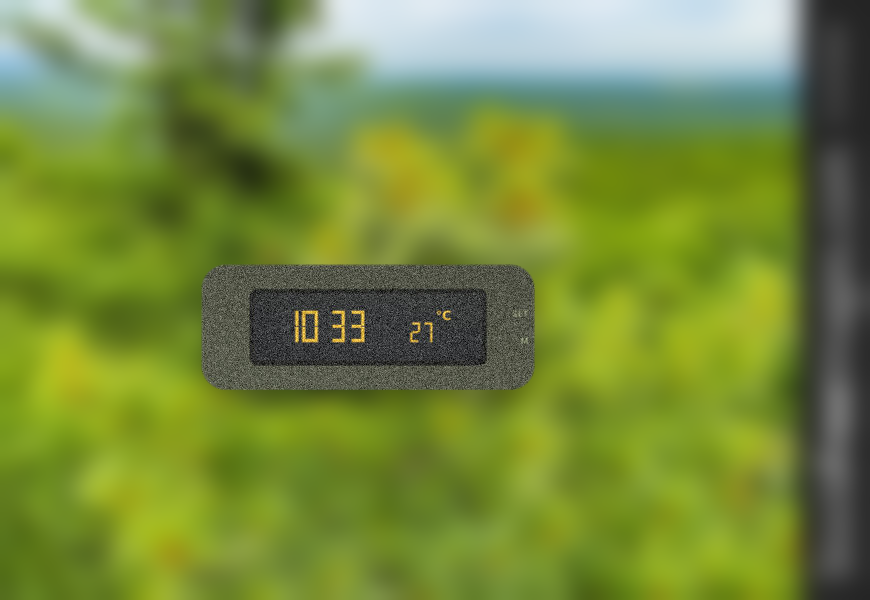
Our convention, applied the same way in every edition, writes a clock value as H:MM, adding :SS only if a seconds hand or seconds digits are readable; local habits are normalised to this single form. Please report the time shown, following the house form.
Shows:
10:33
